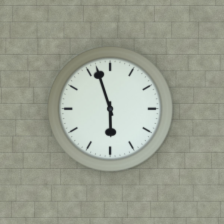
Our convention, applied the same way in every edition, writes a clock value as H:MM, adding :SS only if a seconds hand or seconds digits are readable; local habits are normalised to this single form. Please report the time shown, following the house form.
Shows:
5:57
